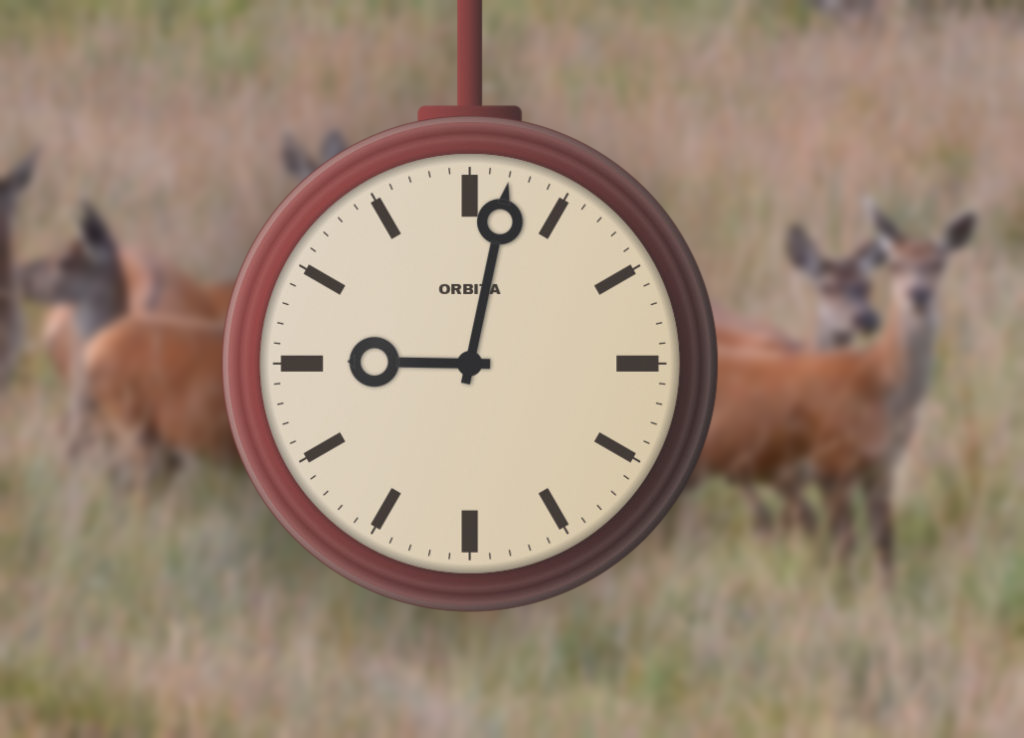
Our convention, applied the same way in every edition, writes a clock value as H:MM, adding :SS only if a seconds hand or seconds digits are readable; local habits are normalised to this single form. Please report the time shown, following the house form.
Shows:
9:02
